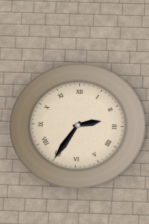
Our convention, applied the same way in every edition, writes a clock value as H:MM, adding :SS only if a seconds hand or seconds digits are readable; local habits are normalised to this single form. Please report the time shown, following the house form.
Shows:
2:35
